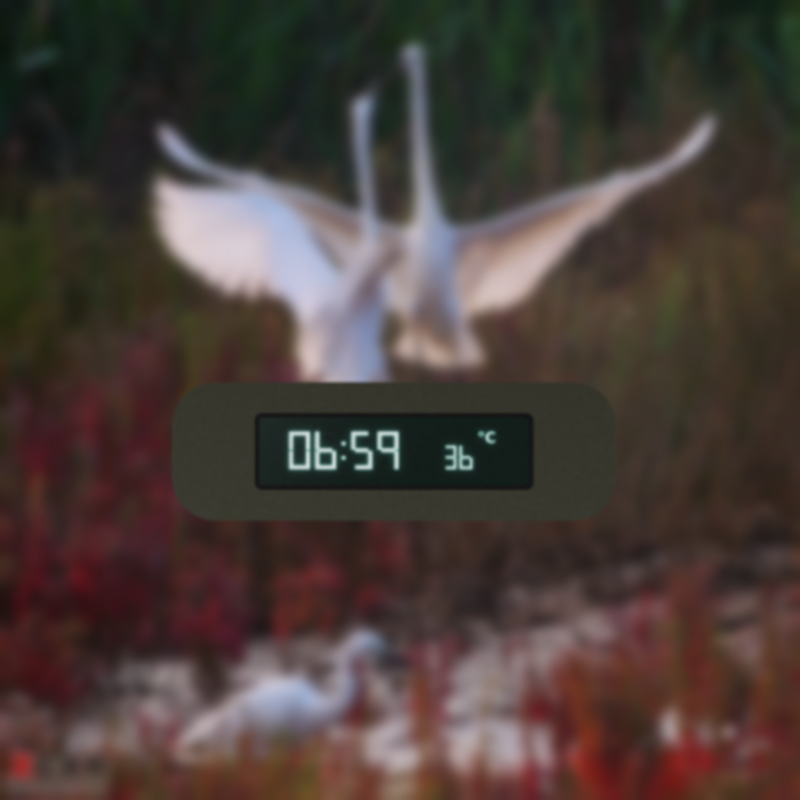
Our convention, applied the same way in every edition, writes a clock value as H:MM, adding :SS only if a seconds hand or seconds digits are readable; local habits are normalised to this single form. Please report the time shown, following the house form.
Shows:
6:59
